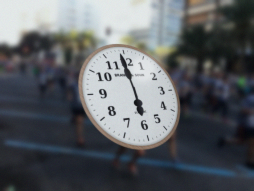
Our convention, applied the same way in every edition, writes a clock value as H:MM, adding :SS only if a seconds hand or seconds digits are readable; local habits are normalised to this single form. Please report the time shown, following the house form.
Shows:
5:59
